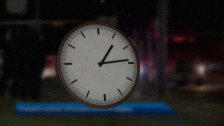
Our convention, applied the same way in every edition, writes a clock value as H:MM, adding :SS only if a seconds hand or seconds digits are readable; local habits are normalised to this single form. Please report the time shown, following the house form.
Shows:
1:14
